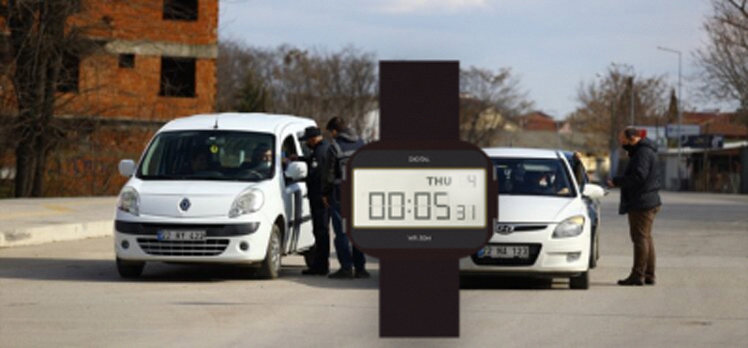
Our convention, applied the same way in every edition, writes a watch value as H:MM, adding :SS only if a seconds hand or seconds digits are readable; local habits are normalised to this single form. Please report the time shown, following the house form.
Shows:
0:05:31
